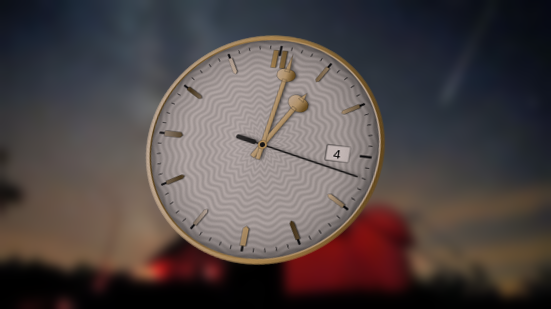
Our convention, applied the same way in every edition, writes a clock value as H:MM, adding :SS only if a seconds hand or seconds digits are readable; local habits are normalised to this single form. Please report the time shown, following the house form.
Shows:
1:01:17
